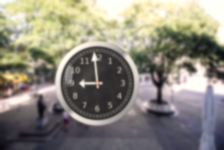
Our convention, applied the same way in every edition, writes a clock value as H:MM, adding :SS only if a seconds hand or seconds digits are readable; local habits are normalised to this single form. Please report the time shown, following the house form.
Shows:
8:59
